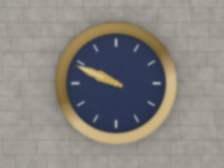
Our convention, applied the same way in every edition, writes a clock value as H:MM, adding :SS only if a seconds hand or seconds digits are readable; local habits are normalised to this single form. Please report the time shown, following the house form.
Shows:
9:49
